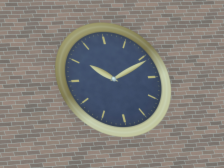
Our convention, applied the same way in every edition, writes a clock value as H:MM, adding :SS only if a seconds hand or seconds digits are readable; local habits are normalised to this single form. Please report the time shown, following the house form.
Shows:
10:11
